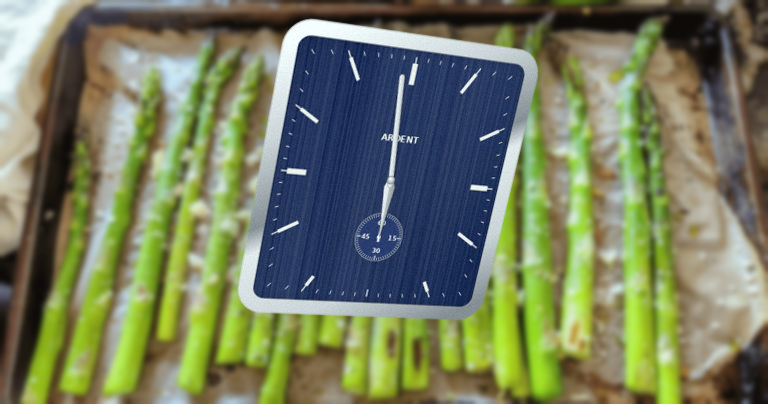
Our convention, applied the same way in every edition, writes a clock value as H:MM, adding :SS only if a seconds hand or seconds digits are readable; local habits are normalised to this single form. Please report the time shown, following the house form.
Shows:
5:59
